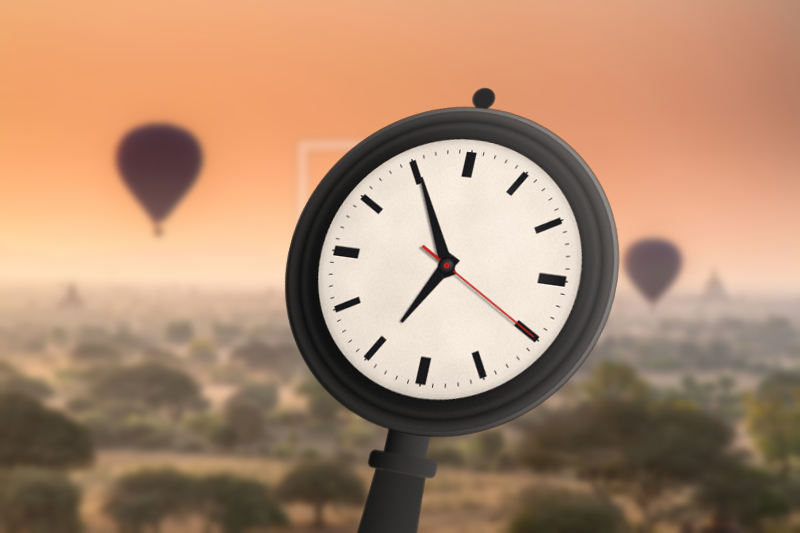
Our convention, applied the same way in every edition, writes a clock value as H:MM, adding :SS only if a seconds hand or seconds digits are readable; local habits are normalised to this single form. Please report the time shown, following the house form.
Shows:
6:55:20
